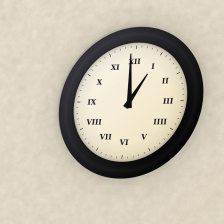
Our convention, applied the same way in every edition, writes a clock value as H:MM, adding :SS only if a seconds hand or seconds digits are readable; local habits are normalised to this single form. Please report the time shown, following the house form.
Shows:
12:59
